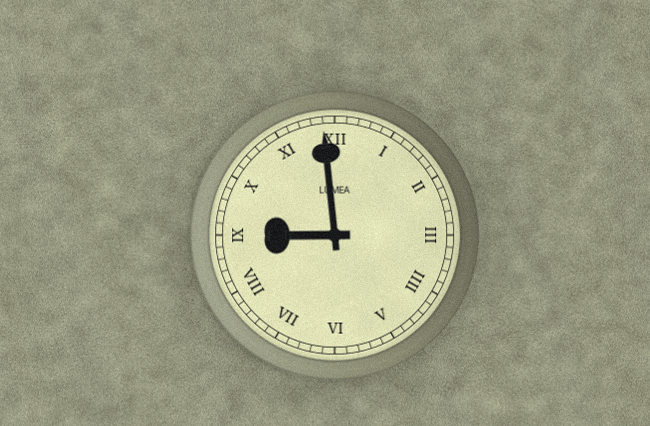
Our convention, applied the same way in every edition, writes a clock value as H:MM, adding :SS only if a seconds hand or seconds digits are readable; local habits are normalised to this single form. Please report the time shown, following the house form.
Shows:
8:59
